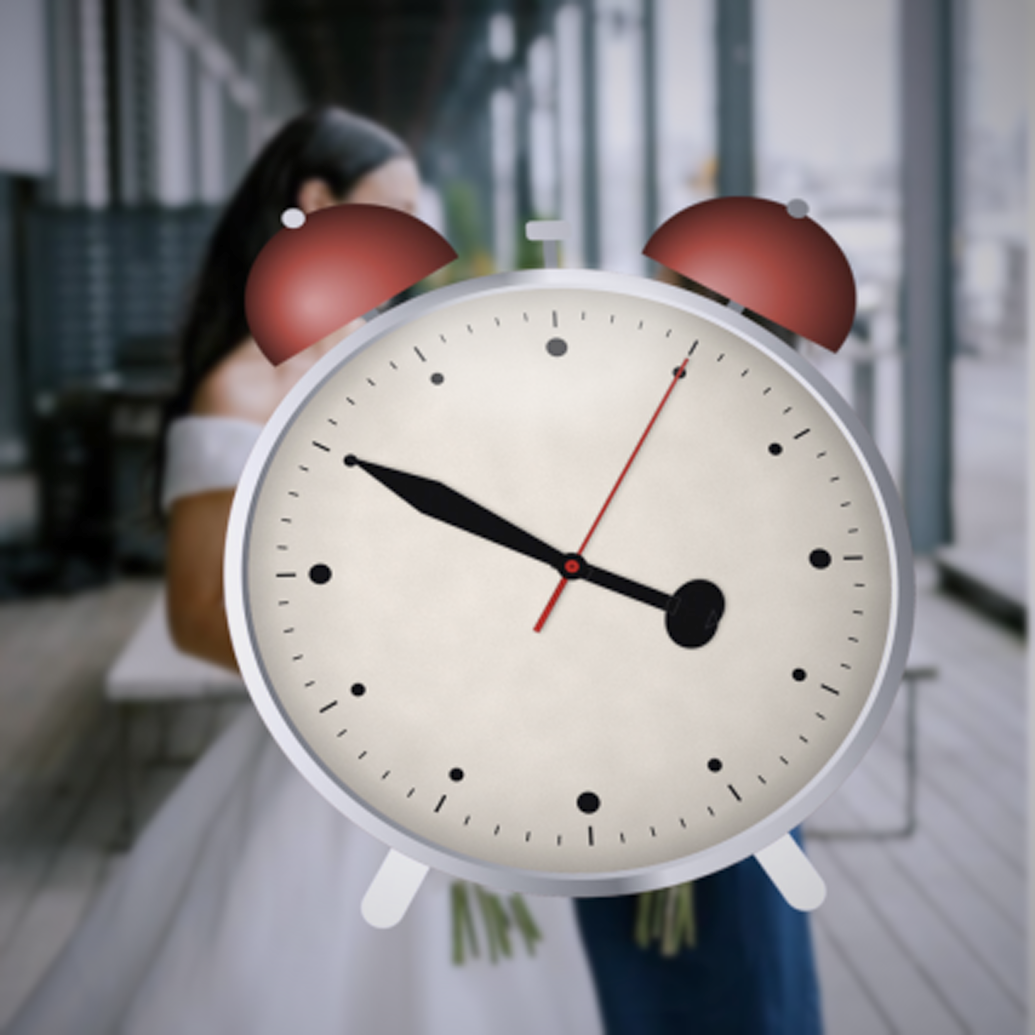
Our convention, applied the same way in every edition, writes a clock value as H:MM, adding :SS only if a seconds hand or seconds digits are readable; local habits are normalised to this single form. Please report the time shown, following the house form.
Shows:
3:50:05
